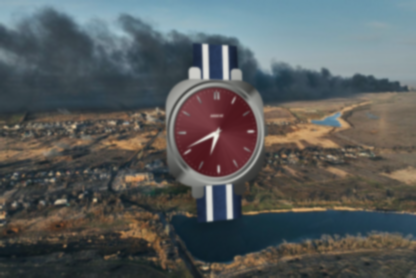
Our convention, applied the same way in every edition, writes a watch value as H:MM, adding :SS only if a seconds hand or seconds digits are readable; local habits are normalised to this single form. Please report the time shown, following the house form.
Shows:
6:41
